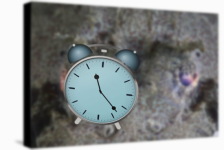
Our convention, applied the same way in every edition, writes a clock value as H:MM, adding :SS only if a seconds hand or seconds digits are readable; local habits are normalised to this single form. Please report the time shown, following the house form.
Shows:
11:23
